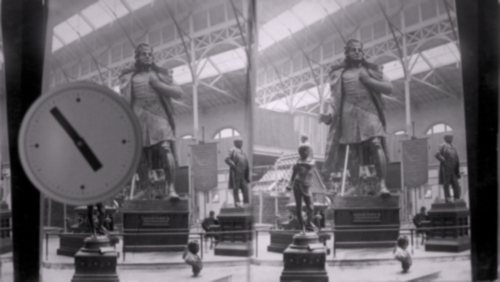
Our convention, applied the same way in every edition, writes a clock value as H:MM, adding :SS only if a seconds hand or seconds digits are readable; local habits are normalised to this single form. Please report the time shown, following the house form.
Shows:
4:54
